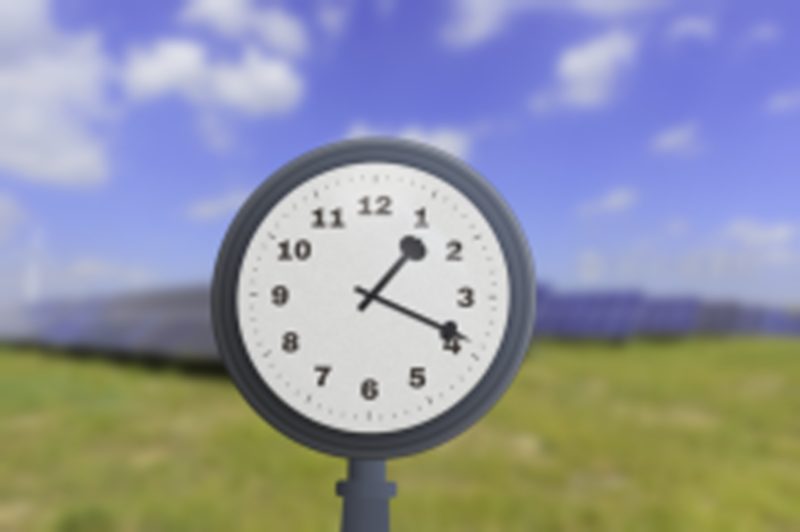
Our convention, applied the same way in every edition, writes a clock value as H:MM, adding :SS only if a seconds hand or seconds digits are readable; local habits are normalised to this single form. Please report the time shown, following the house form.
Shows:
1:19
